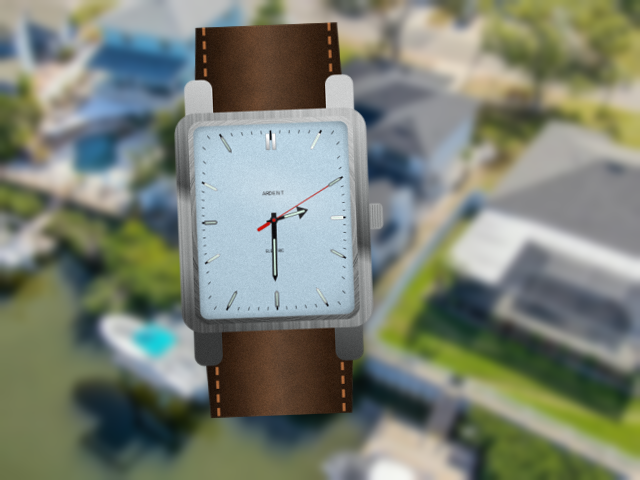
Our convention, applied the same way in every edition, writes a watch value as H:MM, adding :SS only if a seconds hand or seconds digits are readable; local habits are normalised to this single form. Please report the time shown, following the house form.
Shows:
2:30:10
